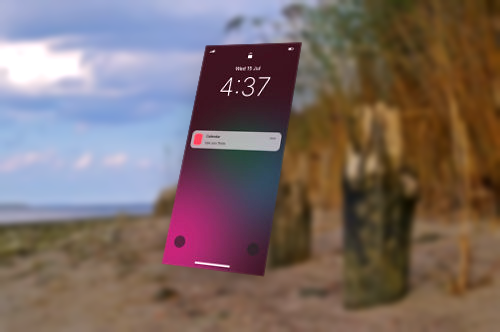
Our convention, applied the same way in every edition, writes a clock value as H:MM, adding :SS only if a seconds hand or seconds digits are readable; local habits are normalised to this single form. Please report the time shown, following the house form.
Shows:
4:37
